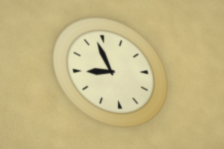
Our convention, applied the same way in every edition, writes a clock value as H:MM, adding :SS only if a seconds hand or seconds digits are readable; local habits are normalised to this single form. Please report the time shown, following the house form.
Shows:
8:58
